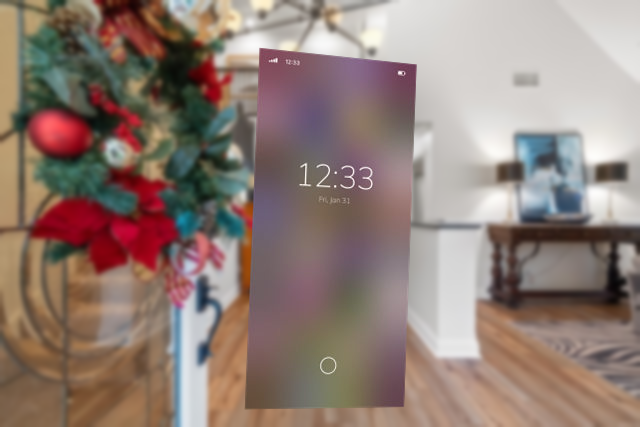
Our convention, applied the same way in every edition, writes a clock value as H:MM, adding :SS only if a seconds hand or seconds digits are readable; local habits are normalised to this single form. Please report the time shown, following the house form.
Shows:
12:33
